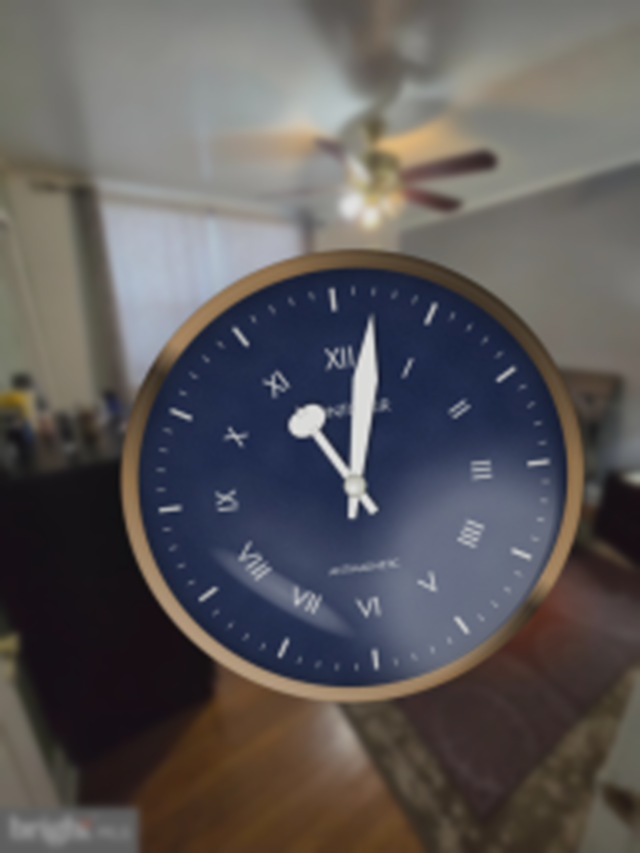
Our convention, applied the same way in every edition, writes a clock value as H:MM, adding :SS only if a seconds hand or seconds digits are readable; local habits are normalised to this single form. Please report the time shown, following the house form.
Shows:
11:02
